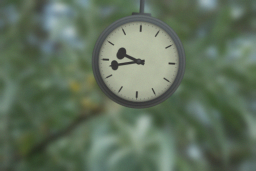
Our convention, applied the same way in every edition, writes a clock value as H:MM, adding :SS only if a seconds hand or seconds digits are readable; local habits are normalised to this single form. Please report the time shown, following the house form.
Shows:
9:43
